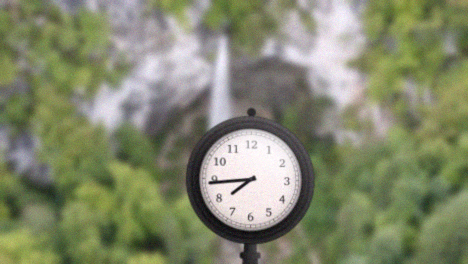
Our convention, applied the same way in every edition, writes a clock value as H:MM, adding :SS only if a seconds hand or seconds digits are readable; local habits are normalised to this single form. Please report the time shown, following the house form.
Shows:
7:44
